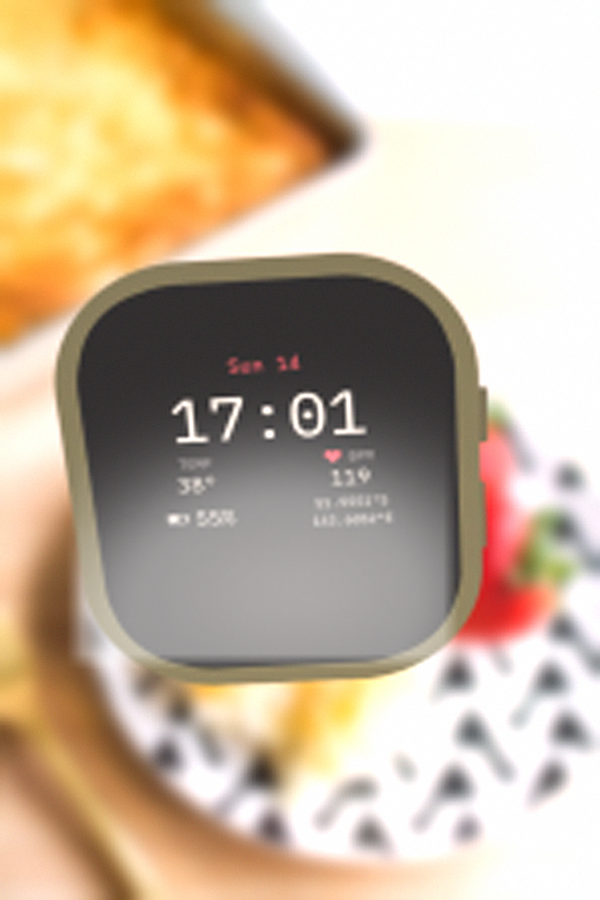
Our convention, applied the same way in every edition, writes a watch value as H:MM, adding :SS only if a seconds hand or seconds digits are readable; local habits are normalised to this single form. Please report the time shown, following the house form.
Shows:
17:01
